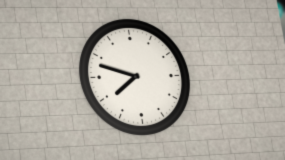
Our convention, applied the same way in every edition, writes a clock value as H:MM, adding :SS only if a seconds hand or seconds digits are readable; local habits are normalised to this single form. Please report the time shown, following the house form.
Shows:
7:48
